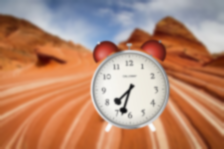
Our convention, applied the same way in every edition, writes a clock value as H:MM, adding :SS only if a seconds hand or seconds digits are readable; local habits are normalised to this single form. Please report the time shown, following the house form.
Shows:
7:33
